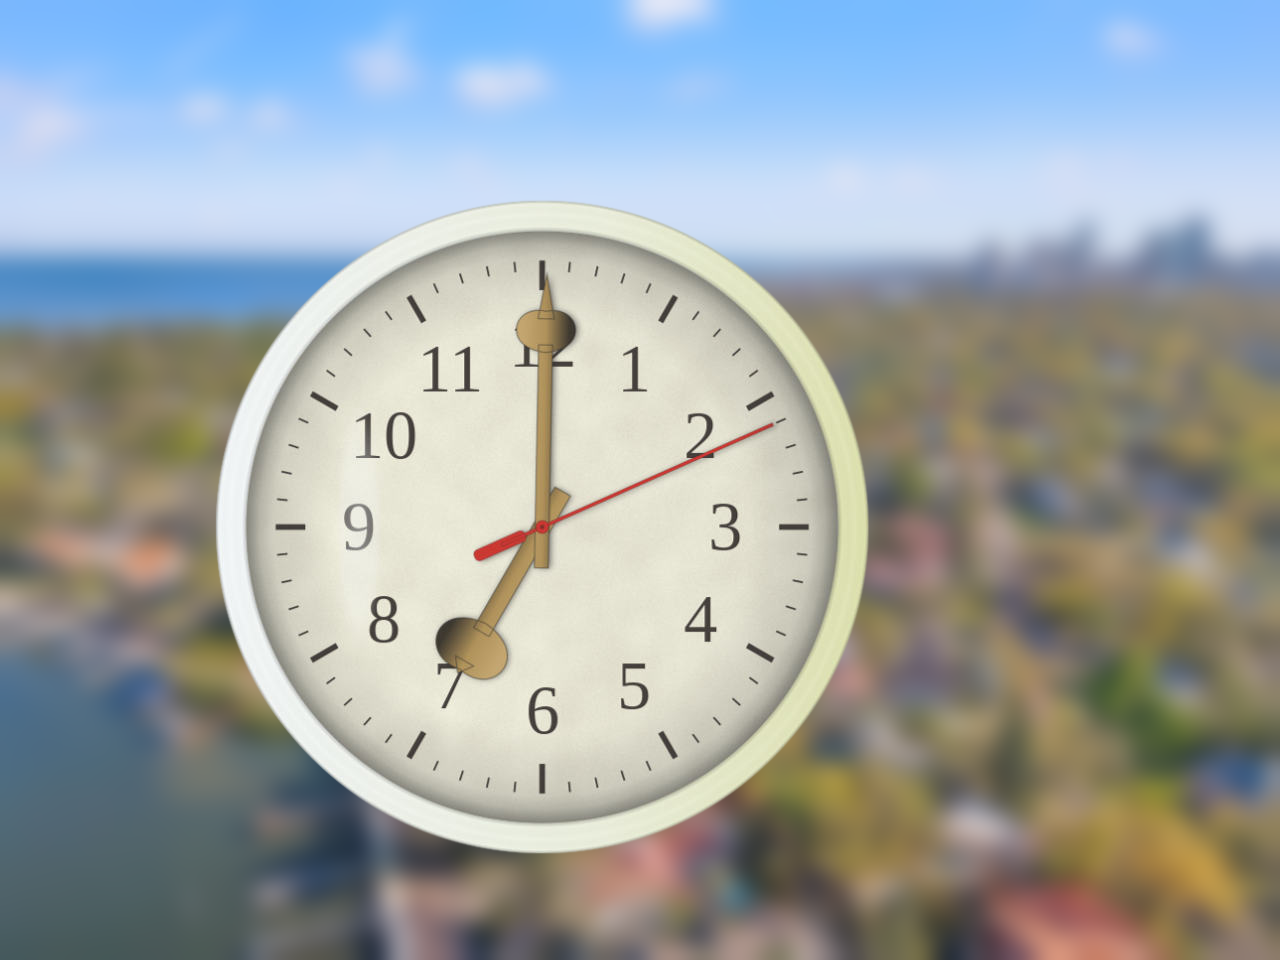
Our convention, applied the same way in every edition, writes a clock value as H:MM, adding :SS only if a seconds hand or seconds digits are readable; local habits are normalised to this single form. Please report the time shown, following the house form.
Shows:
7:00:11
